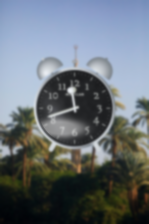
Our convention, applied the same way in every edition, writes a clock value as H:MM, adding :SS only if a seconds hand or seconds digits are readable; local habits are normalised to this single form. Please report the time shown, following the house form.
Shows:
11:42
